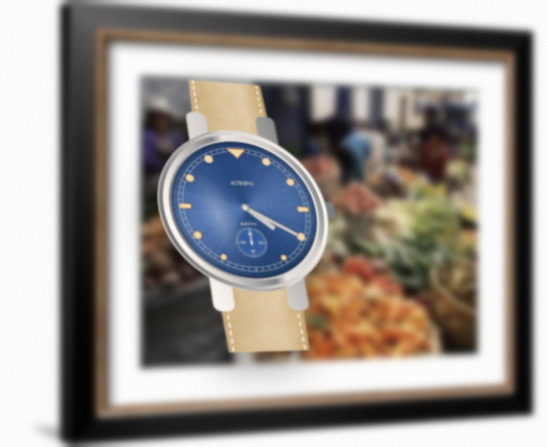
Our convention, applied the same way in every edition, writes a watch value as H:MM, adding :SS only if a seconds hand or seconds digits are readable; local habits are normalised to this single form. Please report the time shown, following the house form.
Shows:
4:20
